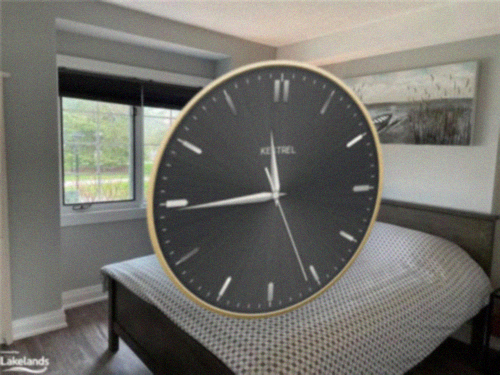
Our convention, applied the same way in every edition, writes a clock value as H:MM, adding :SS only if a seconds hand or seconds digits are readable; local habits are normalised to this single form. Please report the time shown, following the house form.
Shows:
11:44:26
